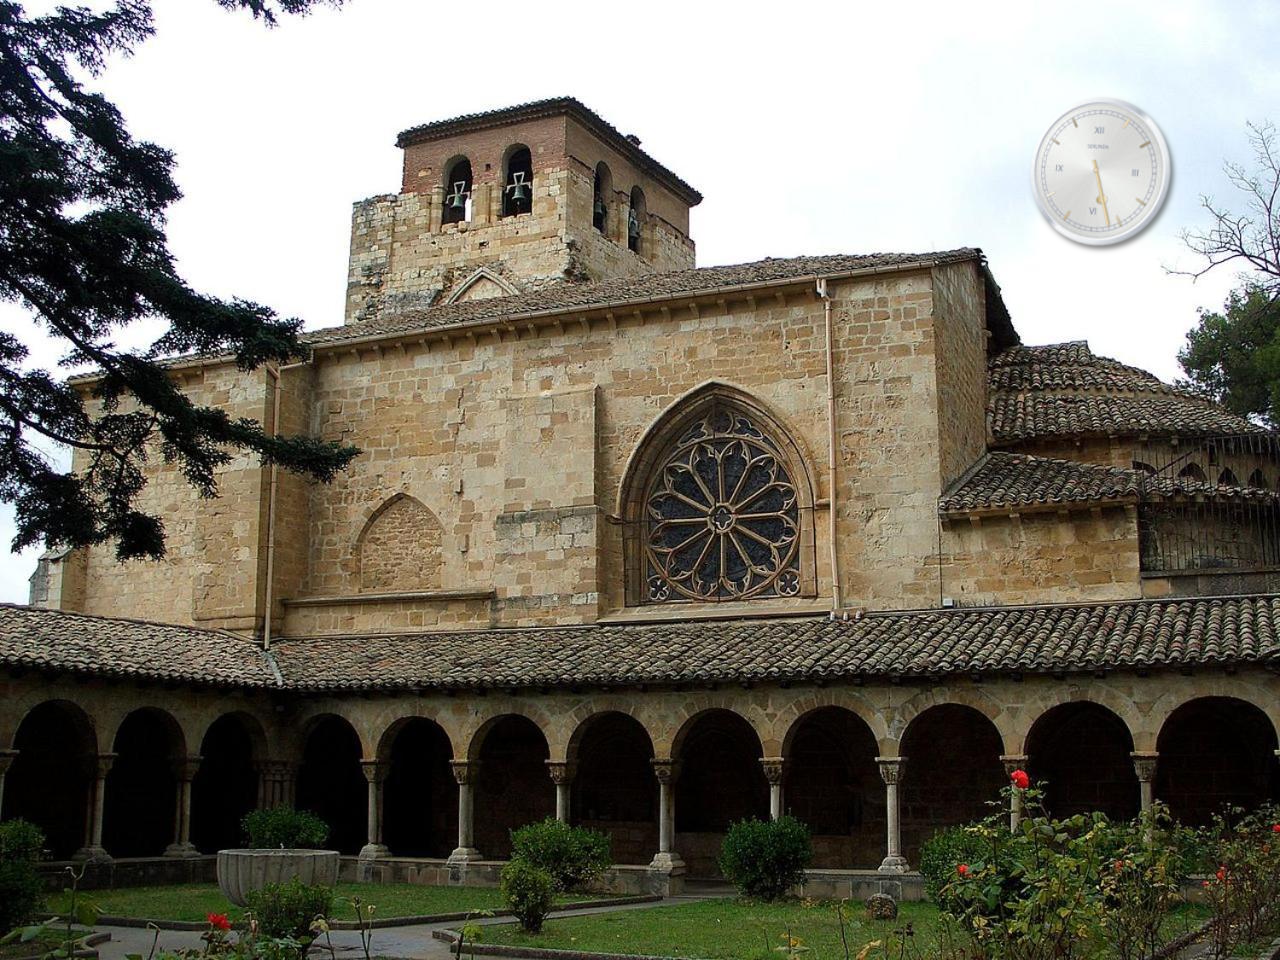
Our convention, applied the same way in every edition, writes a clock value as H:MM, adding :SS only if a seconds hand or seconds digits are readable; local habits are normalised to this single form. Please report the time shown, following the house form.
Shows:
5:27
